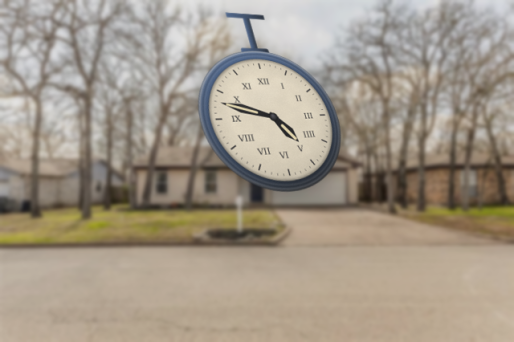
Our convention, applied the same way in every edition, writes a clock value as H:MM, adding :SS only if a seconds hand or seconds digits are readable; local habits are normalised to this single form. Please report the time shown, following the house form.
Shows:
4:48
